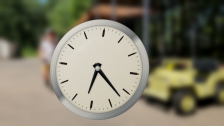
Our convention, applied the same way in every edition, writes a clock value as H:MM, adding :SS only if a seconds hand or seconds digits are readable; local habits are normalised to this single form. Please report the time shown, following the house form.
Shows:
6:22
